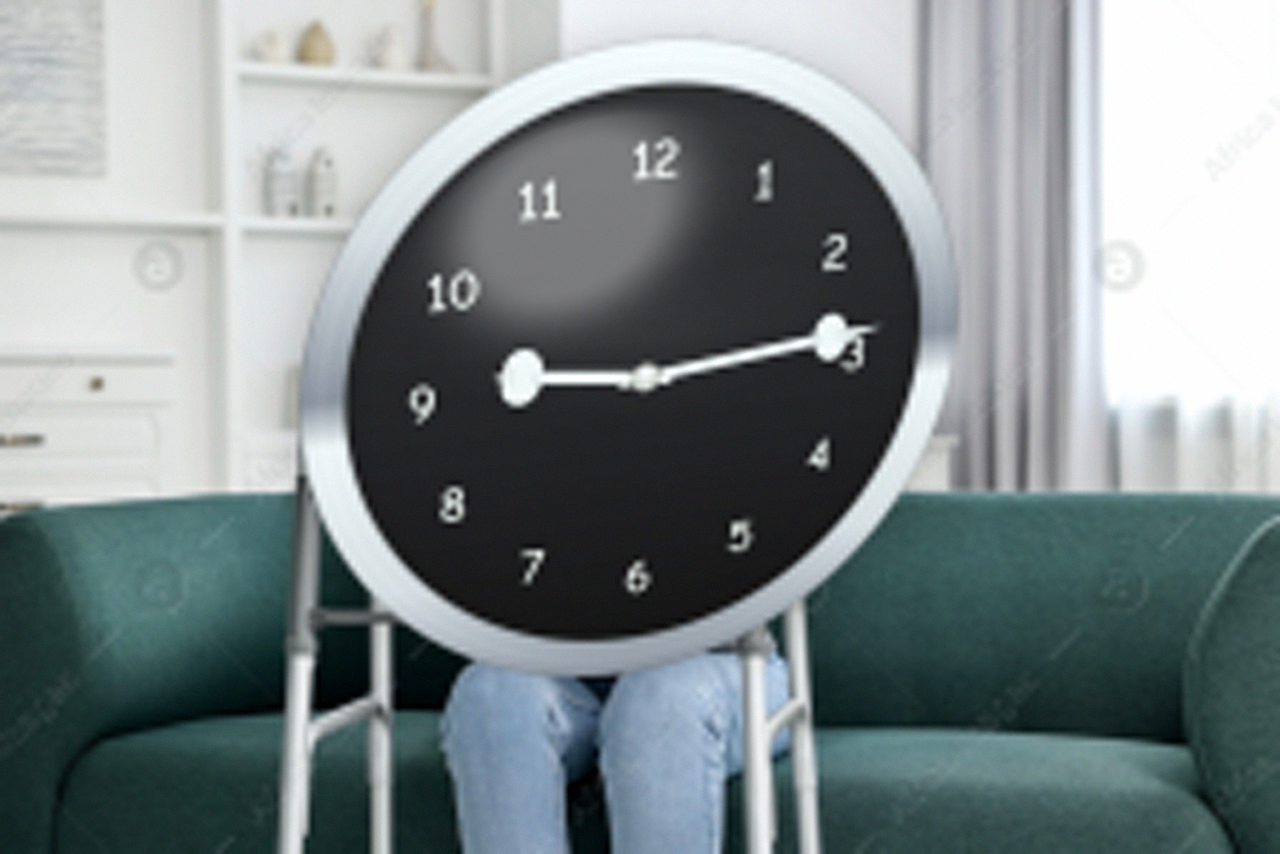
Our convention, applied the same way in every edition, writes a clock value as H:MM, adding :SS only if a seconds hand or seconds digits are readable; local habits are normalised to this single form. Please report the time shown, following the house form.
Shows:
9:14
